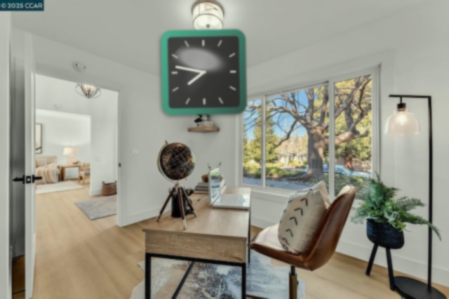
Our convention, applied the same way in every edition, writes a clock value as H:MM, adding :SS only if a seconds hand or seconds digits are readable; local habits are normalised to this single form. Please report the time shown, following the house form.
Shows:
7:47
